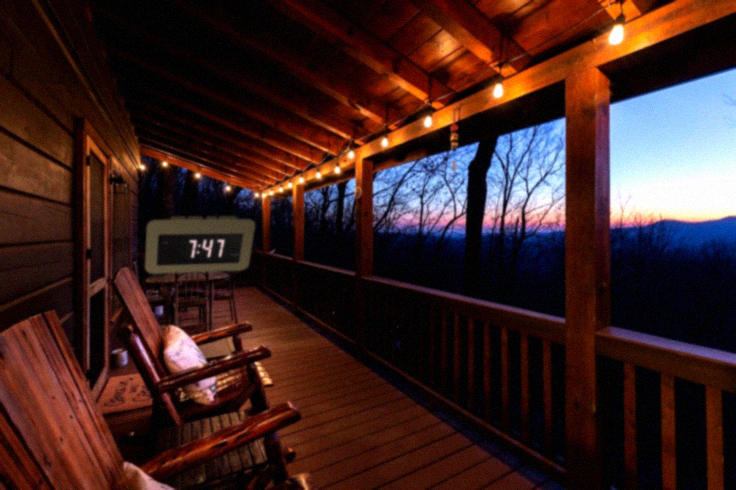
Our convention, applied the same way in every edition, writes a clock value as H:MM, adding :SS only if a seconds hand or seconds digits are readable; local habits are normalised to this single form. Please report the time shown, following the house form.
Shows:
7:47
